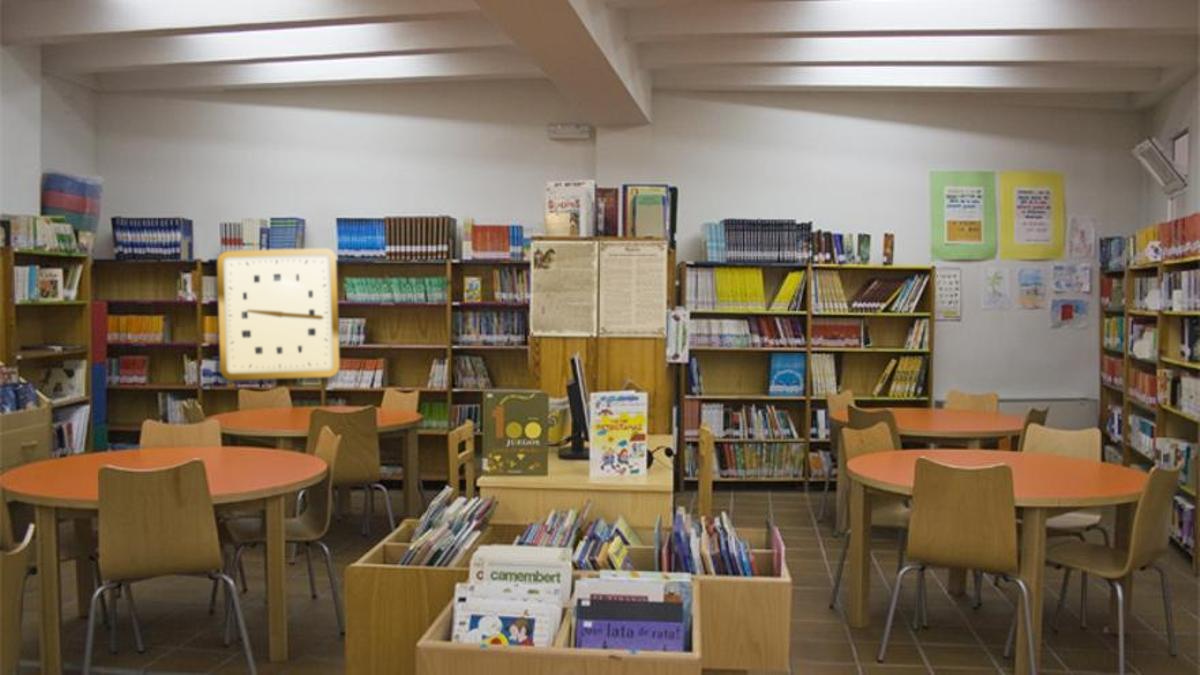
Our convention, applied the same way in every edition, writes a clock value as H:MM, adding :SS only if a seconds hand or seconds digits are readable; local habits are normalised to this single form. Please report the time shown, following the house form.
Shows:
9:16
